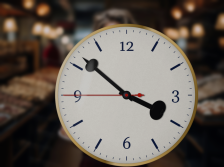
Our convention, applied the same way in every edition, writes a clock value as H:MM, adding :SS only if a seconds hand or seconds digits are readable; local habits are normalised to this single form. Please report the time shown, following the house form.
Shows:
3:51:45
